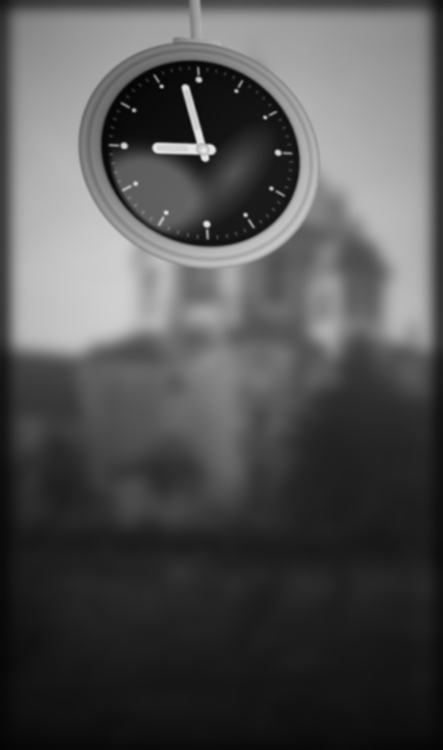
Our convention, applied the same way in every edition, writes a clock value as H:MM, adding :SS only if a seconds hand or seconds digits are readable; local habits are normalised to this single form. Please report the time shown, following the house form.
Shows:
8:58
